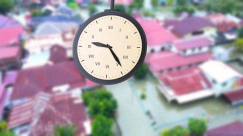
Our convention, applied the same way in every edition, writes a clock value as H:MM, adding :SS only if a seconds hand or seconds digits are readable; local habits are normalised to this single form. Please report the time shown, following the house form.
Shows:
9:24
